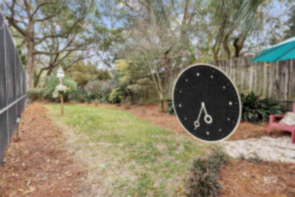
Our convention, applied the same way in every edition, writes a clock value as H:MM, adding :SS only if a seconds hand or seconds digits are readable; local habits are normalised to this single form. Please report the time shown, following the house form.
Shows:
5:35
